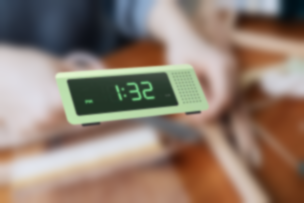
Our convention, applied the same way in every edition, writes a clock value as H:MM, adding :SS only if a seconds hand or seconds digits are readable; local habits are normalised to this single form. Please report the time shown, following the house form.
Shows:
1:32
